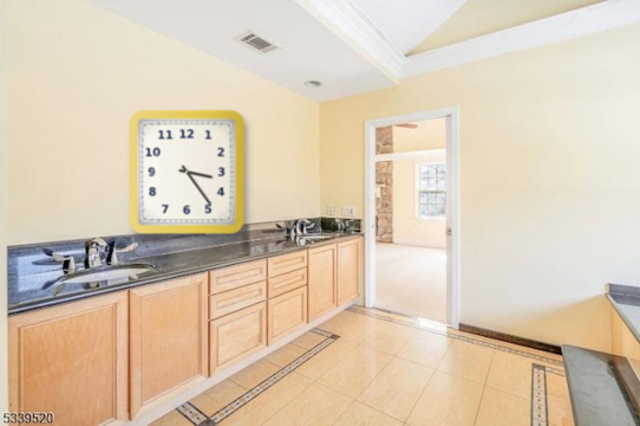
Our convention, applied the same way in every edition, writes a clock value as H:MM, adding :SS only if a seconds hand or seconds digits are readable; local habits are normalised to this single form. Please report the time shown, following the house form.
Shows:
3:24
